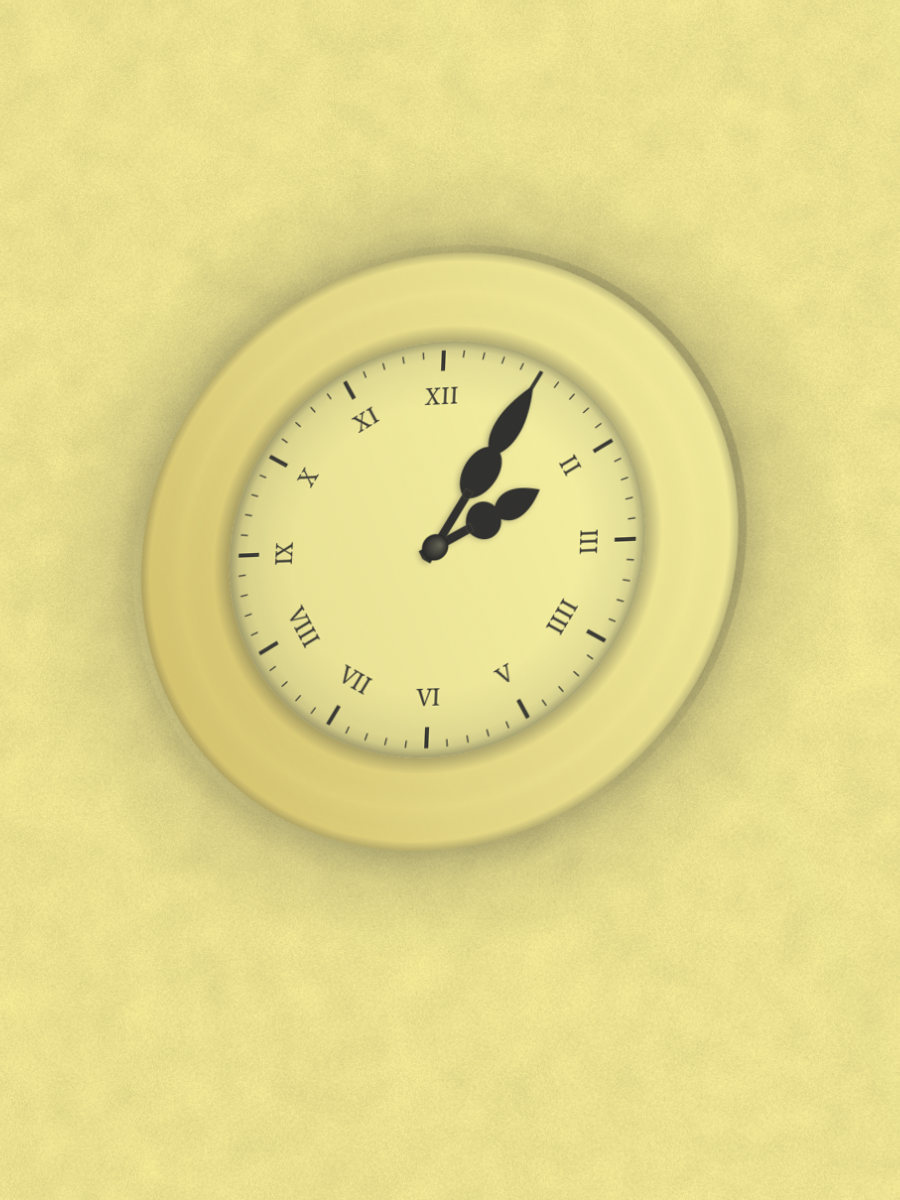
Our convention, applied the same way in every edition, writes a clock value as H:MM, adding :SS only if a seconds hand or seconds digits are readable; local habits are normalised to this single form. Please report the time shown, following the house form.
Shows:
2:05
